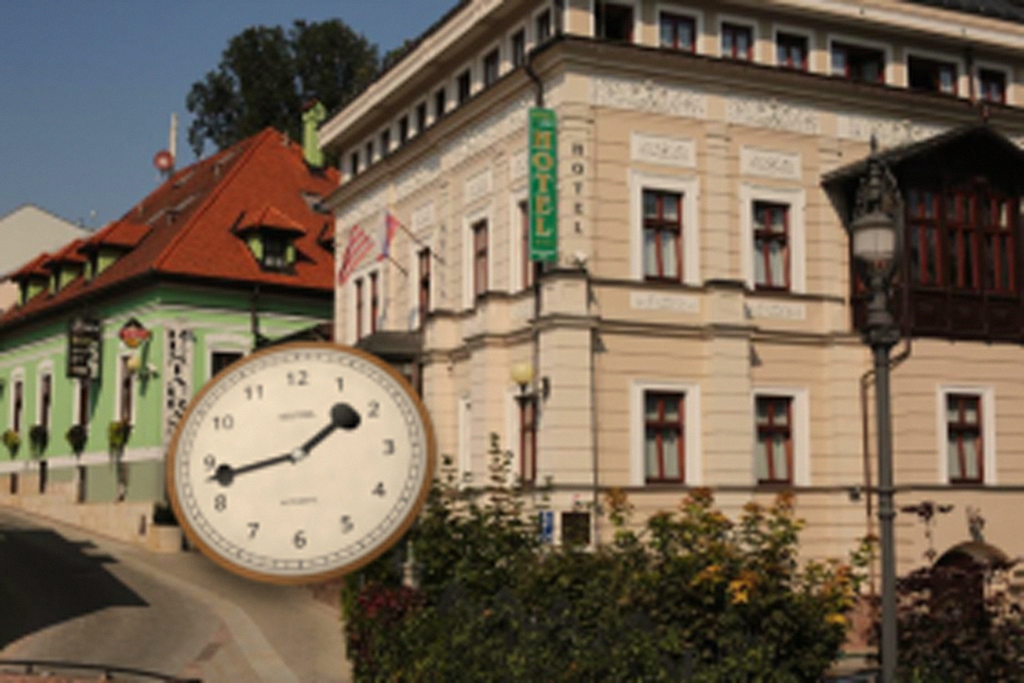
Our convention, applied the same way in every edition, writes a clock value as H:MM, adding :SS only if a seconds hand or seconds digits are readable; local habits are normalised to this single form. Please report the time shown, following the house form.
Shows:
1:43
